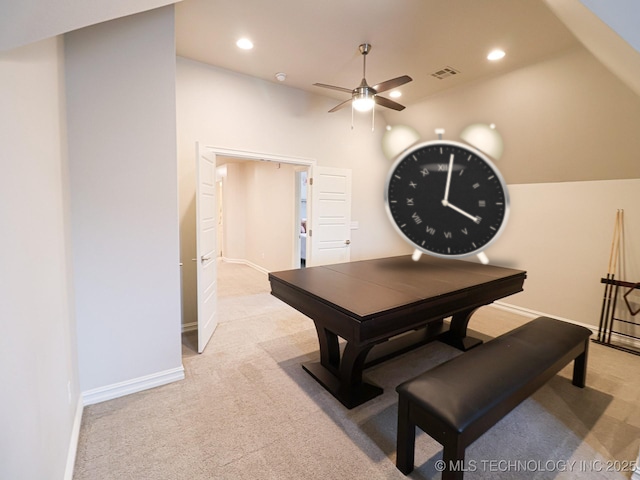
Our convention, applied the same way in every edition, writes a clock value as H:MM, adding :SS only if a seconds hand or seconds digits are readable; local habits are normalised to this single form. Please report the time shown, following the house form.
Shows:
4:02
